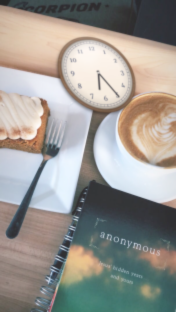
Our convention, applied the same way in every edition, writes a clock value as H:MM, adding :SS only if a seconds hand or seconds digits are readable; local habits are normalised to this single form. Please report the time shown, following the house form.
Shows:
6:25
